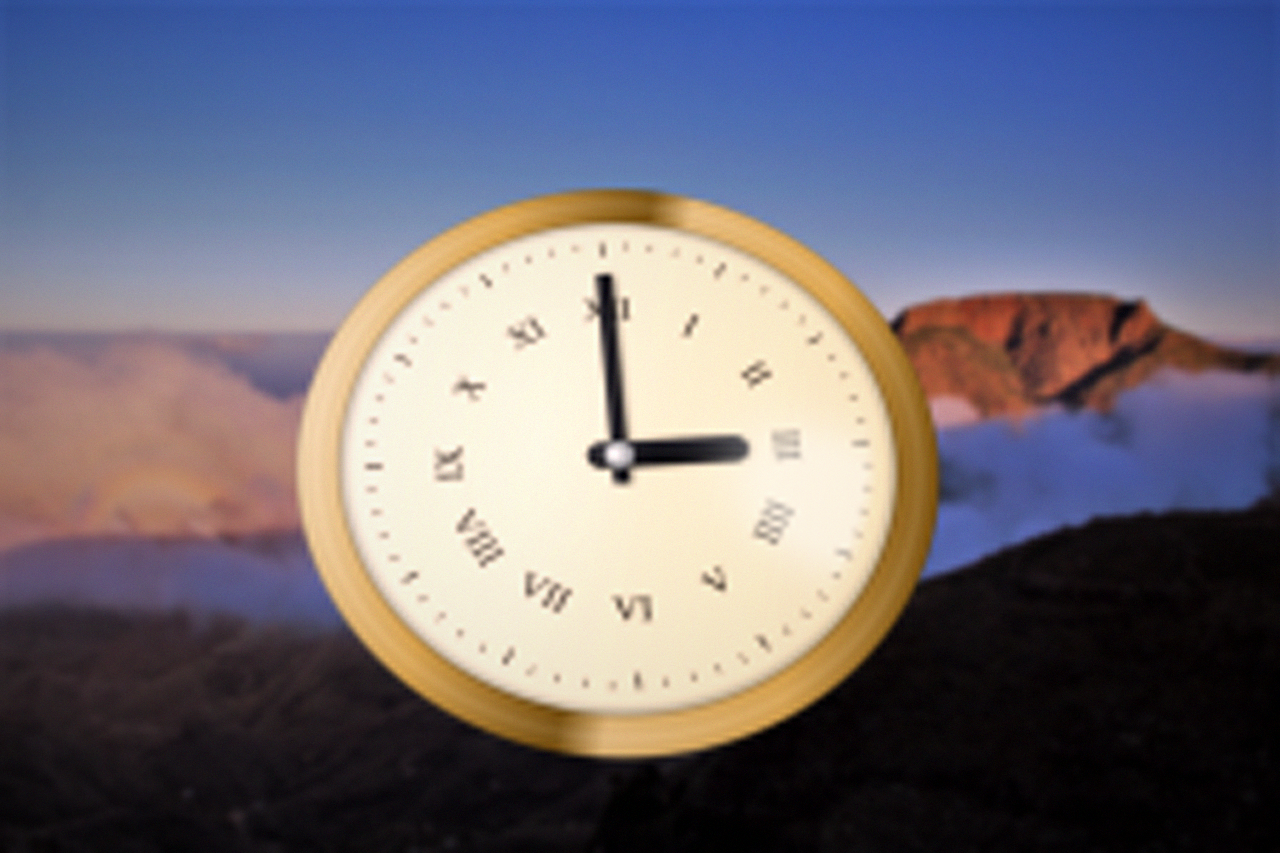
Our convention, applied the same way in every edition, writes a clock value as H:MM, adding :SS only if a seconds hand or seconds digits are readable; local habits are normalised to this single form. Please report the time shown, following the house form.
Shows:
3:00
